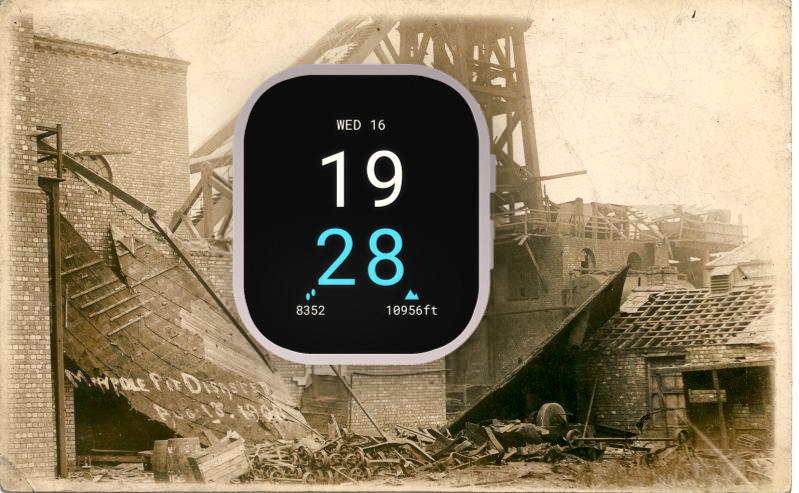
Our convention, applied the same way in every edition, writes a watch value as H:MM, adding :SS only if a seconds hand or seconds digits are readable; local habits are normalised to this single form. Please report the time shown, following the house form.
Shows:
19:28
